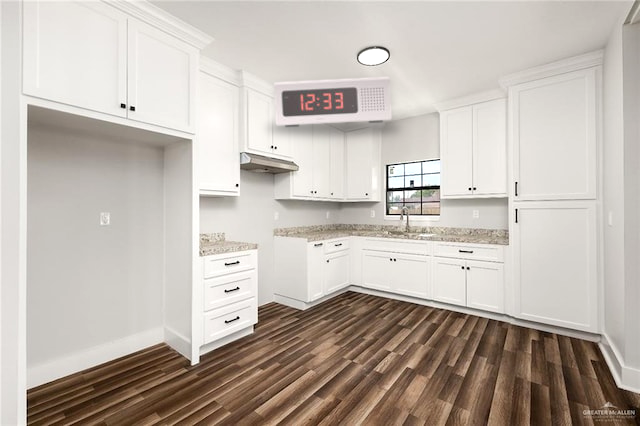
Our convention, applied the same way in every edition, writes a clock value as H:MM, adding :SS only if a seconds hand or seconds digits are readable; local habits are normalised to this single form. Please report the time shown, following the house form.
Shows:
12:33
